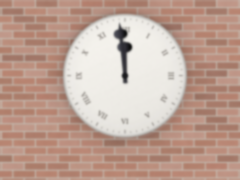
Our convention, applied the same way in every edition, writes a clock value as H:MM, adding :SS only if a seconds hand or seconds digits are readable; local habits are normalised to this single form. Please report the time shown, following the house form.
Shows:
11:59
